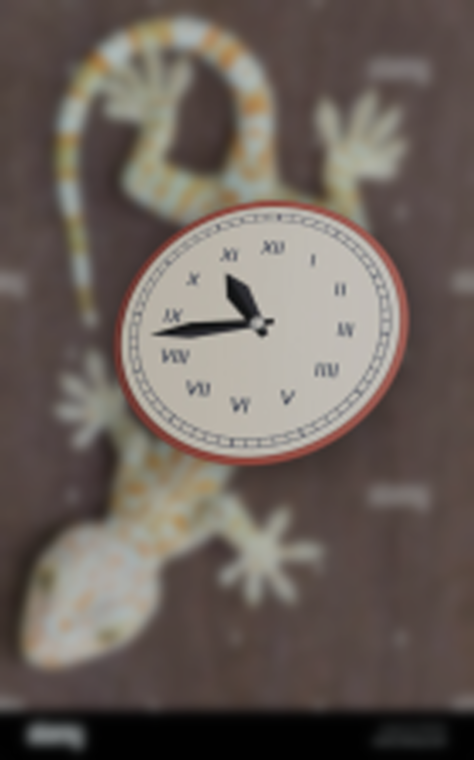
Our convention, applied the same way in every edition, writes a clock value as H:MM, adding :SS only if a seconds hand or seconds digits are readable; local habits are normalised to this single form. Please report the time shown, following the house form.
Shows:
10:43
